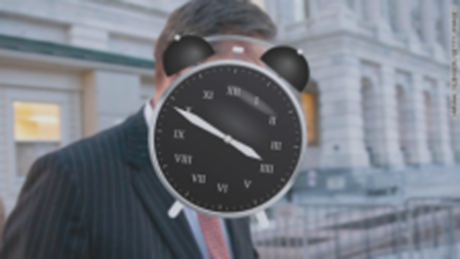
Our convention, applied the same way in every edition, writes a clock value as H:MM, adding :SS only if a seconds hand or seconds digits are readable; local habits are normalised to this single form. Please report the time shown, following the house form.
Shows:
3:49
